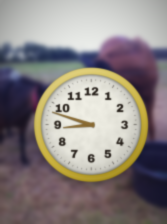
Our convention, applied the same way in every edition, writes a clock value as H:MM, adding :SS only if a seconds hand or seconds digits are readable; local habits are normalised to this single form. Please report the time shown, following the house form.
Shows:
8:48
